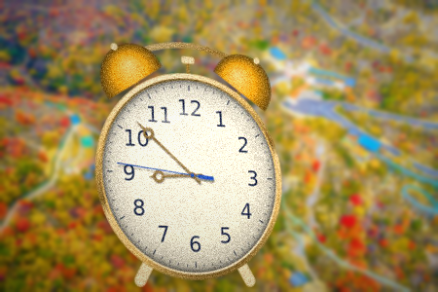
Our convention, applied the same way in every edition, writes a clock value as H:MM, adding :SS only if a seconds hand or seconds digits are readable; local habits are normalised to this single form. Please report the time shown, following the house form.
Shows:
8:51:46
